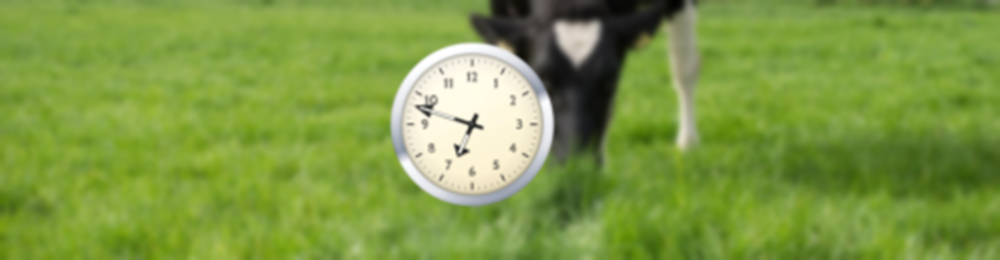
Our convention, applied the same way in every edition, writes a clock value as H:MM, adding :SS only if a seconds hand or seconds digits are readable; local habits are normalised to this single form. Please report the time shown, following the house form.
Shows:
6:48
